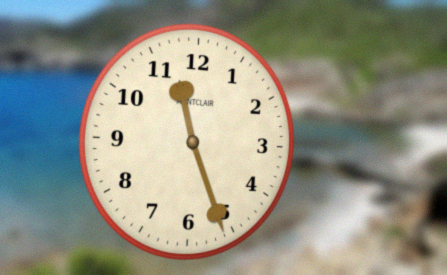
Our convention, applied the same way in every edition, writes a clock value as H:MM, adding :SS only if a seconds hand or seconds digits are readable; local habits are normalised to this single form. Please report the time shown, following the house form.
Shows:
11:26
